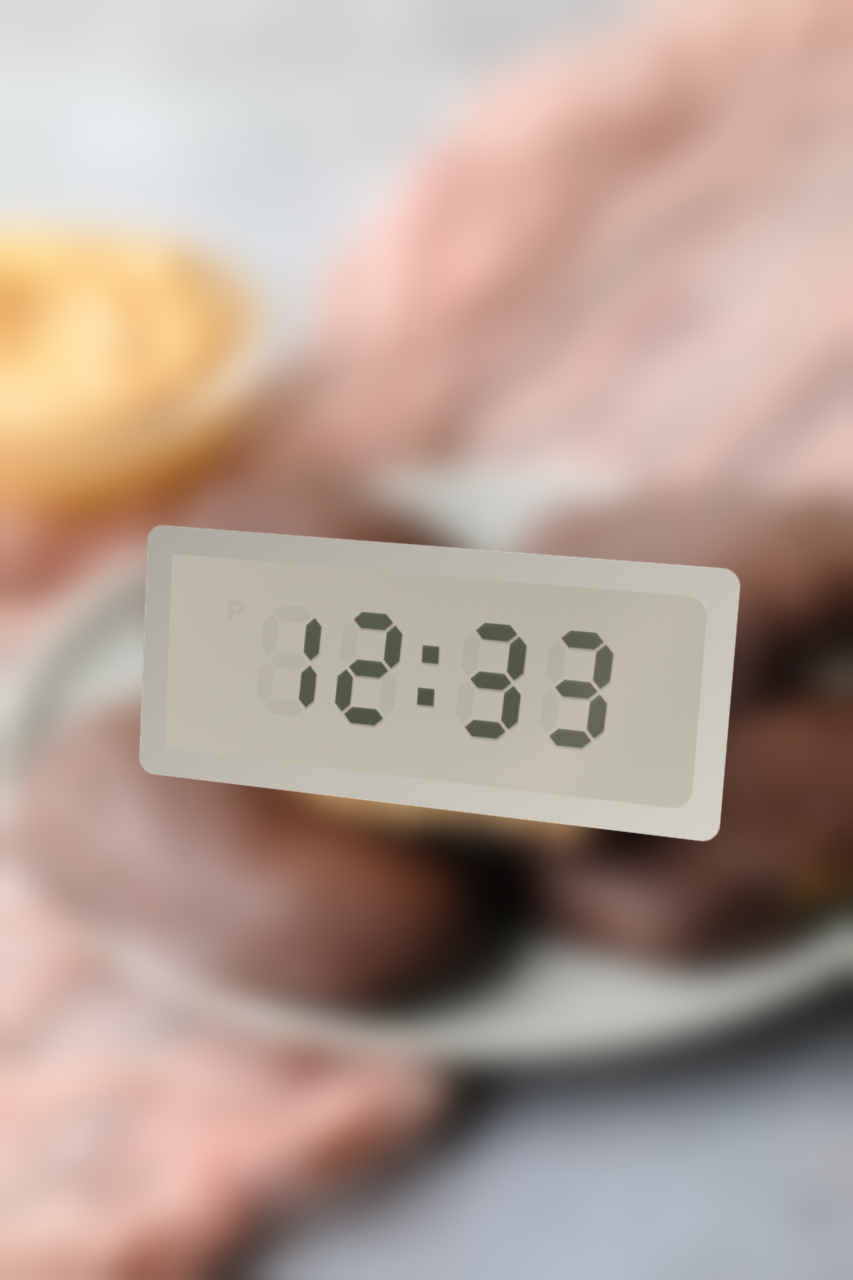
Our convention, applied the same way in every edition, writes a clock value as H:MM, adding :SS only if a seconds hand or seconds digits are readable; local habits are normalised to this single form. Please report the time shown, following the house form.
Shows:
12:33
